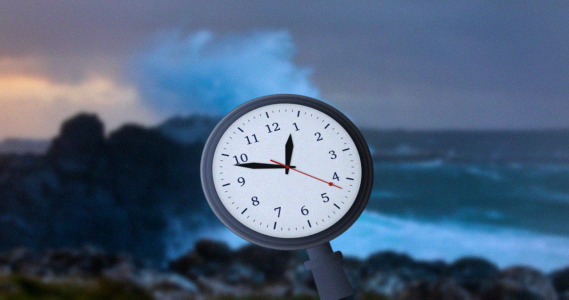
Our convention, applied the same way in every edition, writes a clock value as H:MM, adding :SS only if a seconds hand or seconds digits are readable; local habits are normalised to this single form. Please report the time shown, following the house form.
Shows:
12:48:22
